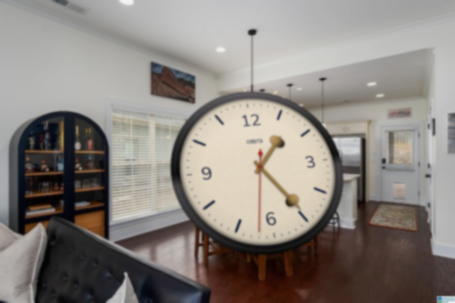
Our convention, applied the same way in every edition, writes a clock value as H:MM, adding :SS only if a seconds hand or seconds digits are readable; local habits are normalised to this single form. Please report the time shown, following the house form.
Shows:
1:24:32
